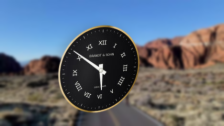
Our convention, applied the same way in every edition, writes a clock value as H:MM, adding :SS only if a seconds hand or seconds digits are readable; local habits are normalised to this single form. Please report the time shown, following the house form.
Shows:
5:51
